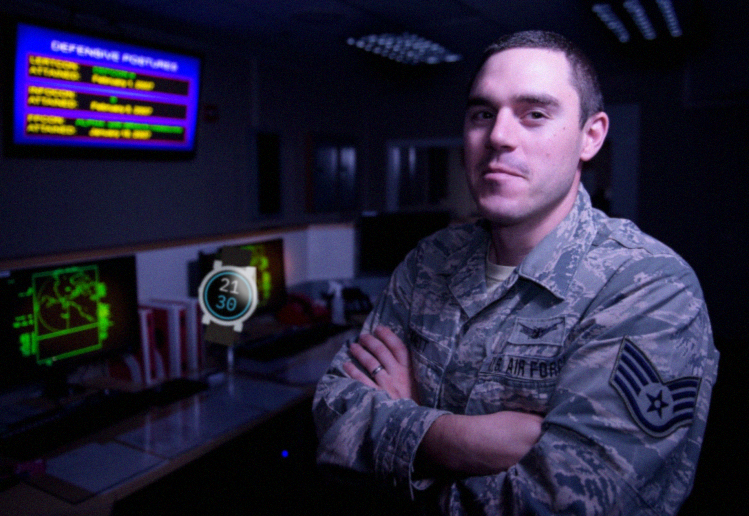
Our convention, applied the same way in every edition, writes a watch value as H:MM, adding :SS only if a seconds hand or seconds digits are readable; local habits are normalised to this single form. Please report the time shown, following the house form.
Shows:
21:30
